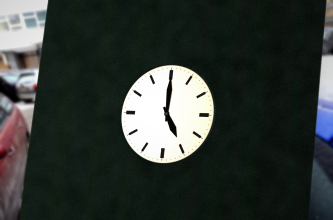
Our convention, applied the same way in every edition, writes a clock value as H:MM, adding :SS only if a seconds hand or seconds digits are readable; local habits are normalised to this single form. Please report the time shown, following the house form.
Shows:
5:00
